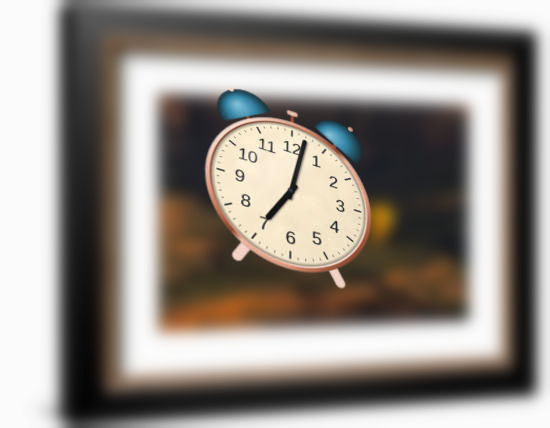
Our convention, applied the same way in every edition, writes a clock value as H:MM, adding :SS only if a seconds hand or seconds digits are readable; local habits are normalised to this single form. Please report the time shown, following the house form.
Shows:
7:02
